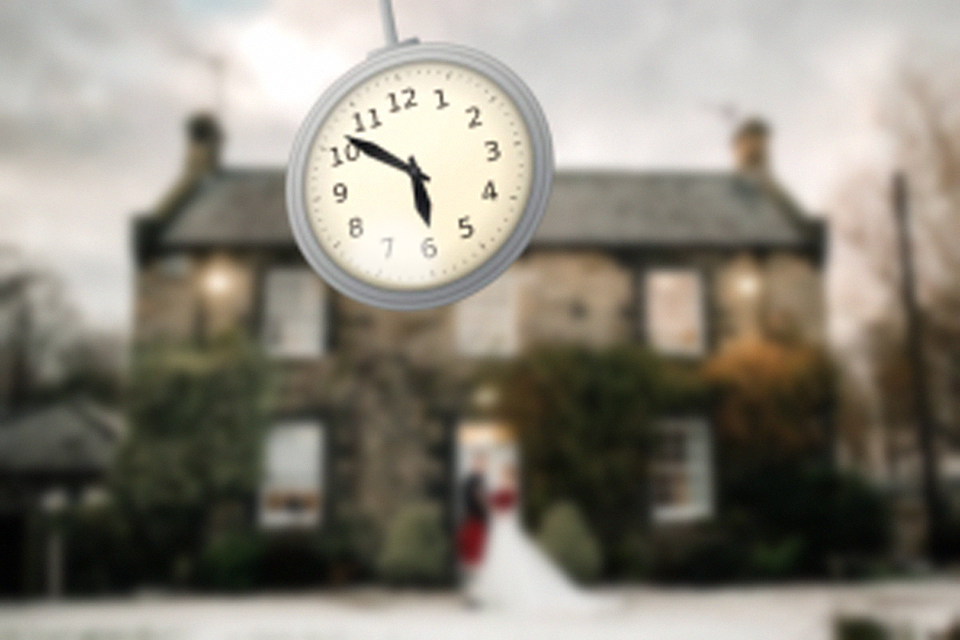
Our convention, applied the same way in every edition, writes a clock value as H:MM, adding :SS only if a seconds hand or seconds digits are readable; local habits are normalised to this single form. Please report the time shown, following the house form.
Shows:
5:52
